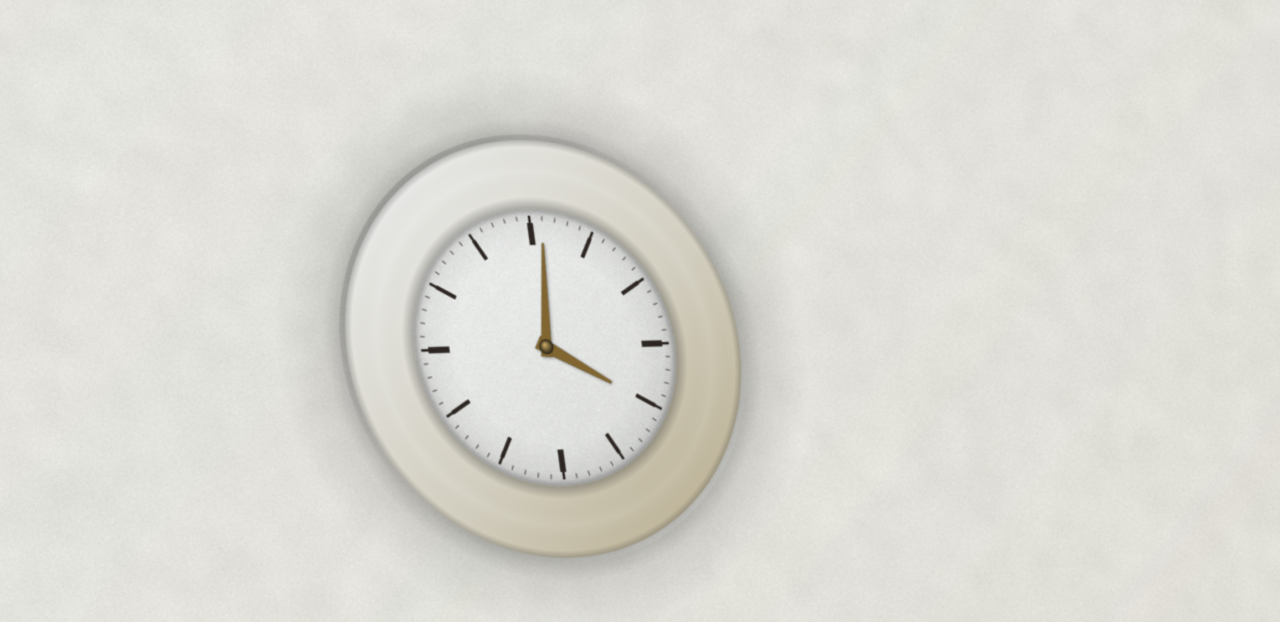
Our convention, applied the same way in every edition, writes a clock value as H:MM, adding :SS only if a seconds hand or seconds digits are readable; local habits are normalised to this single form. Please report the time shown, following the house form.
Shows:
4:01
